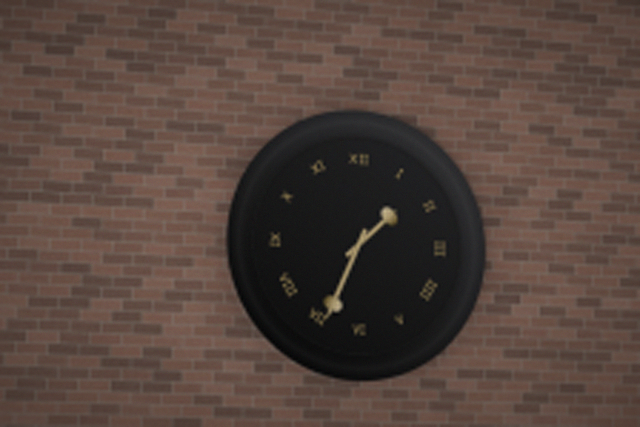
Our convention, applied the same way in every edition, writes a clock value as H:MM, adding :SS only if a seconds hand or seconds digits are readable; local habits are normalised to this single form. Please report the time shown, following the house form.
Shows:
1:34
